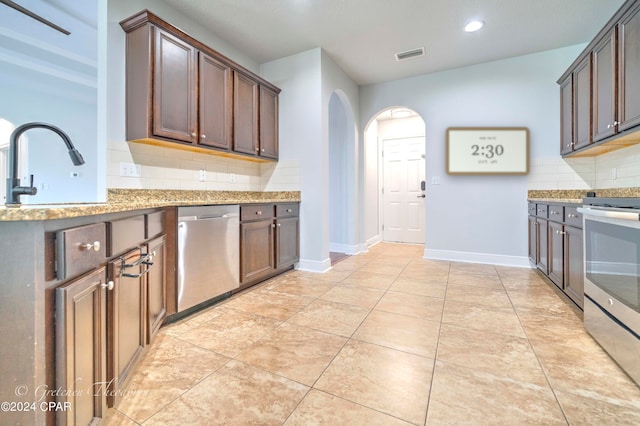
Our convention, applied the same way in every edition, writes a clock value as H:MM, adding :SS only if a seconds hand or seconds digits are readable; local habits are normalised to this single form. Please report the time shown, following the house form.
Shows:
2:30
